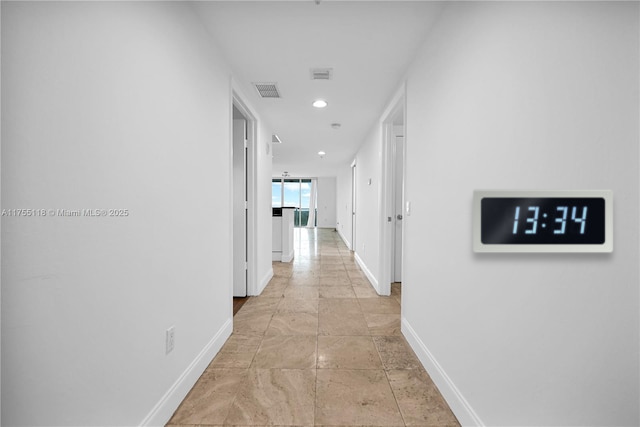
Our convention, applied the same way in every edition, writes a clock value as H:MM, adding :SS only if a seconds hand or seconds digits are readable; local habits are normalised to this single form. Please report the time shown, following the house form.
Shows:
13:34
